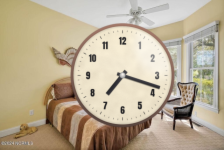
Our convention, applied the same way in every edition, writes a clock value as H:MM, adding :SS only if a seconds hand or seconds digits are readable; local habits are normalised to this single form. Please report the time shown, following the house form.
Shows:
7:18
